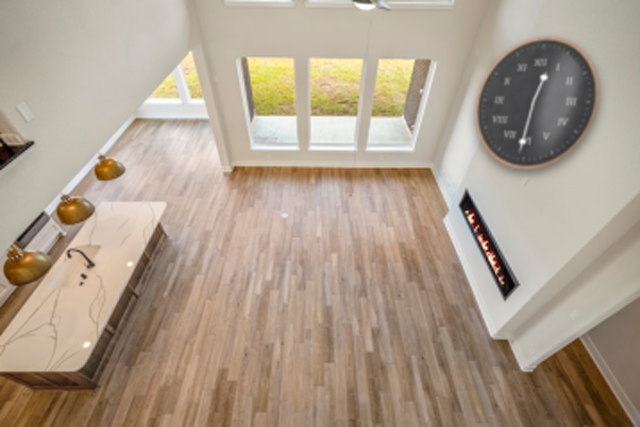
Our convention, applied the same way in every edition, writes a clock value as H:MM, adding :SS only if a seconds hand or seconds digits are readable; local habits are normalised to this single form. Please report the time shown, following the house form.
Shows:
12:31
